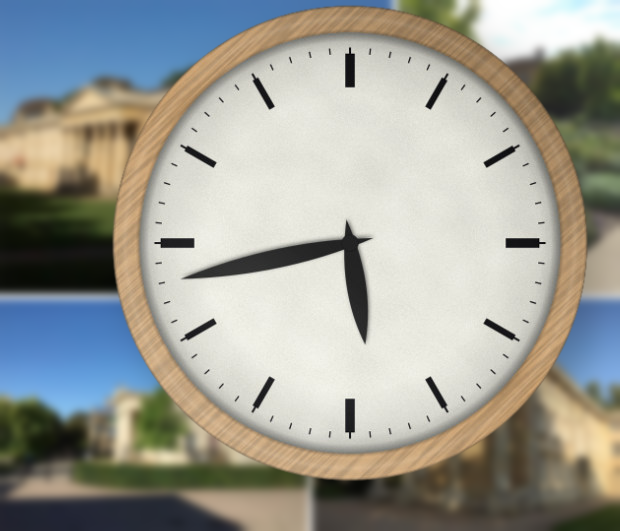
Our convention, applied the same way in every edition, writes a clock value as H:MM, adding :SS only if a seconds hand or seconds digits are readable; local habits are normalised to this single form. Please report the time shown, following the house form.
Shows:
5:43
